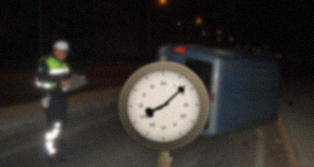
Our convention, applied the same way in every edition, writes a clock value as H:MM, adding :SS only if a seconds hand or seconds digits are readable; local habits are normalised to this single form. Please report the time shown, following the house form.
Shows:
8:08
